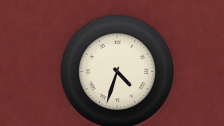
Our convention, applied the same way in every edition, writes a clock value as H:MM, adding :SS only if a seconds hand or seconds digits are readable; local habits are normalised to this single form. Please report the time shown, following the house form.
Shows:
4:33
